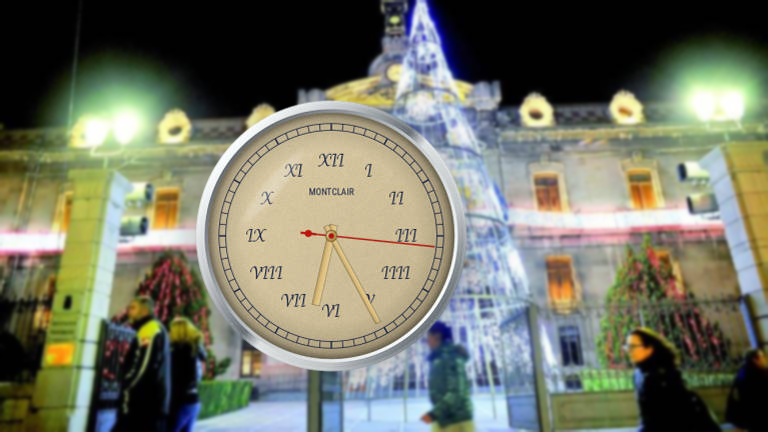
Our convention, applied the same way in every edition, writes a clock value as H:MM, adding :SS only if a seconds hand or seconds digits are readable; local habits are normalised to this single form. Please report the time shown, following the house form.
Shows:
6:25:16
